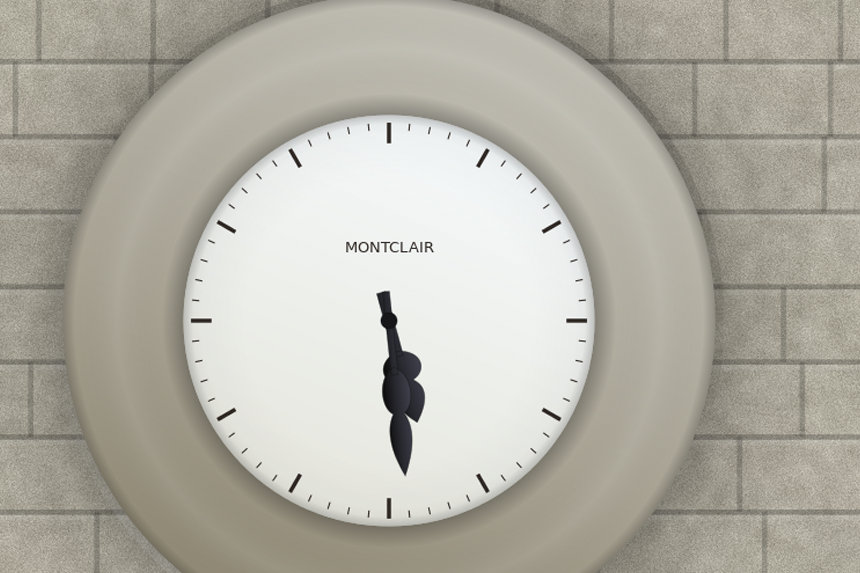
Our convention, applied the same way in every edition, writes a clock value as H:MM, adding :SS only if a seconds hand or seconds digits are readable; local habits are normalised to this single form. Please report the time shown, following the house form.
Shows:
5:29
